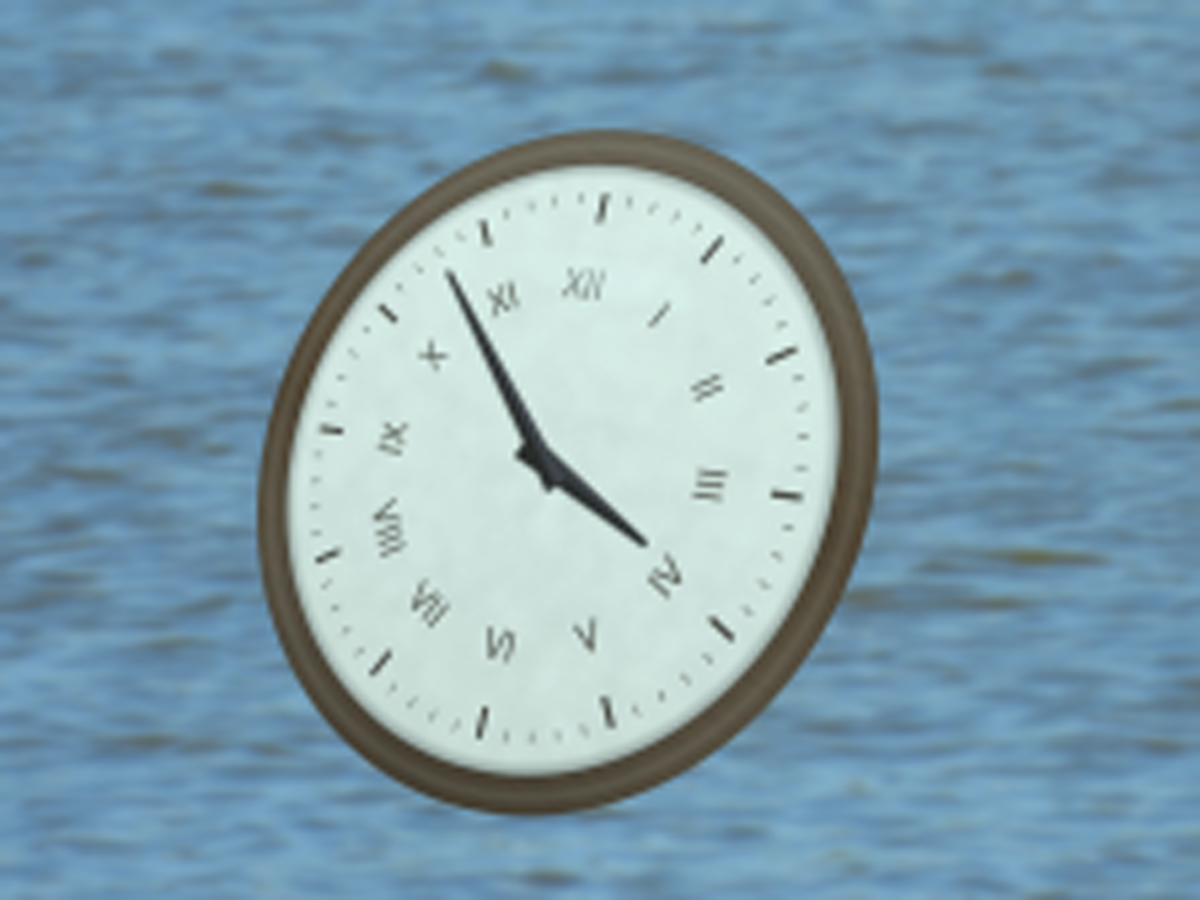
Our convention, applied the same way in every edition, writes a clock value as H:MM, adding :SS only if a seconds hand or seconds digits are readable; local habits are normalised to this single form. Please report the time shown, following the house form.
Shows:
3:53
